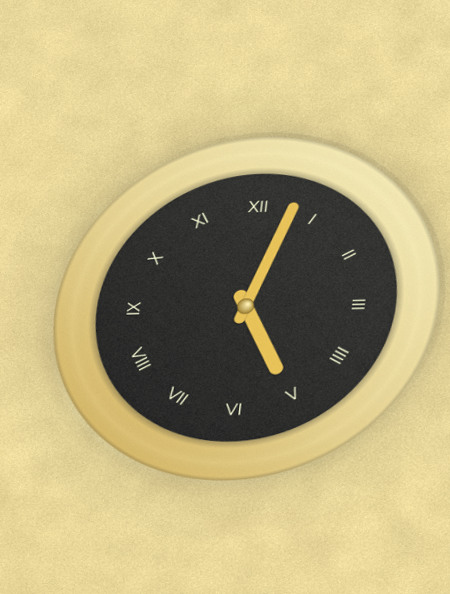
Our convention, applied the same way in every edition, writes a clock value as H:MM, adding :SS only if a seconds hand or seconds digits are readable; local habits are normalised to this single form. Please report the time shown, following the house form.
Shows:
5:03
